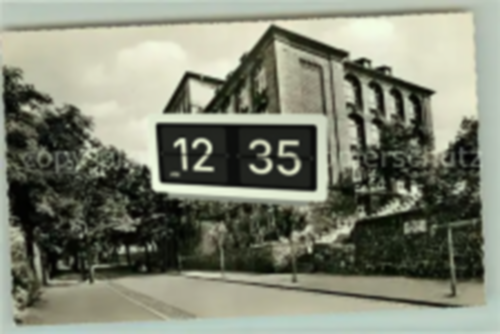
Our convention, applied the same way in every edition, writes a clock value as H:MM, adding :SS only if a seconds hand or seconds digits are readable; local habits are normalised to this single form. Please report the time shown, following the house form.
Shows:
12:35
